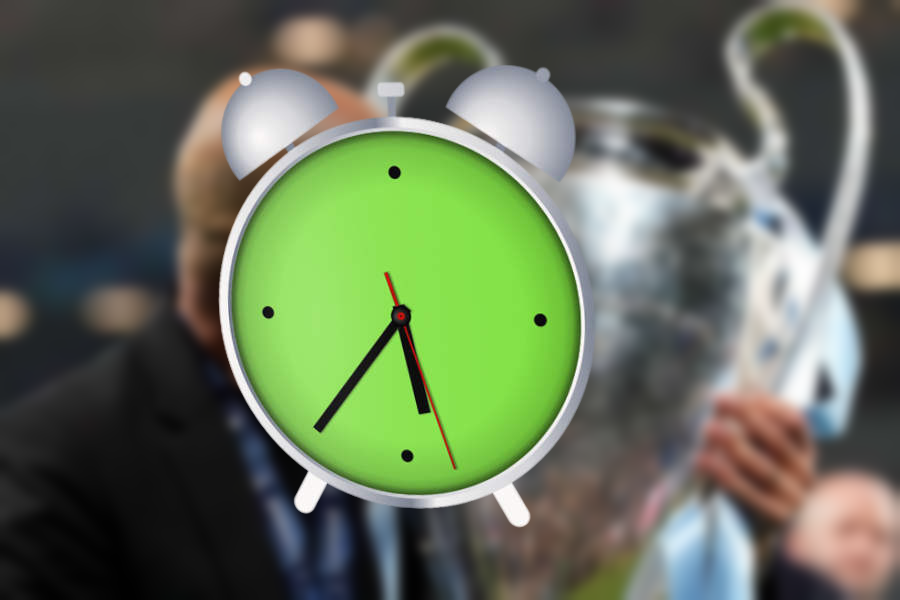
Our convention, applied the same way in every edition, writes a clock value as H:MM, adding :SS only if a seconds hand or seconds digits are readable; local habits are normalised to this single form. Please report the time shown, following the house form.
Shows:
5:36:27
